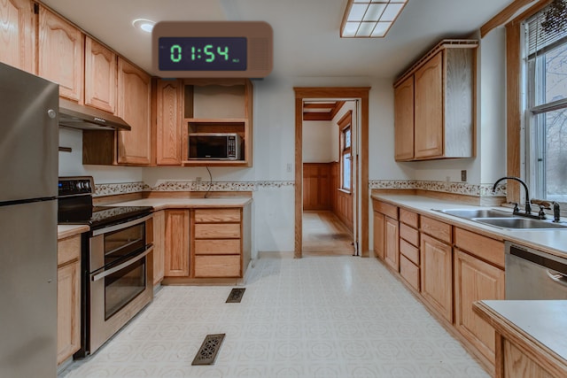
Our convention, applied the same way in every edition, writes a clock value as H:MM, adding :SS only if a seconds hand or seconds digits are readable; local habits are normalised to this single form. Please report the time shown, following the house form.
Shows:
1:54
